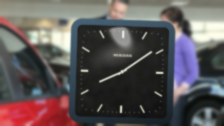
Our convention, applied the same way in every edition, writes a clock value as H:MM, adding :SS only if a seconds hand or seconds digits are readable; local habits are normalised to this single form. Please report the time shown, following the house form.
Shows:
8:09
